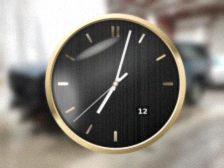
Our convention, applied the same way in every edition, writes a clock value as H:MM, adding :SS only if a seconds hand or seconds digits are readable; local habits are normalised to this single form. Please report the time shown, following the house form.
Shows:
7:02:38
